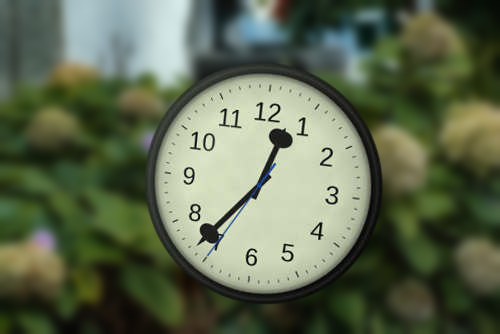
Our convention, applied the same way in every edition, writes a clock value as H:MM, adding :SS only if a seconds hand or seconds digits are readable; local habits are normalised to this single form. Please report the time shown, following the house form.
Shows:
12:36:35
